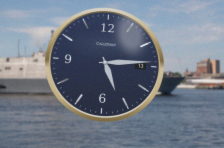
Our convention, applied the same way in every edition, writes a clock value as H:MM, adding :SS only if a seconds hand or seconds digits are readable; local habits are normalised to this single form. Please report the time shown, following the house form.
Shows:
5:14
